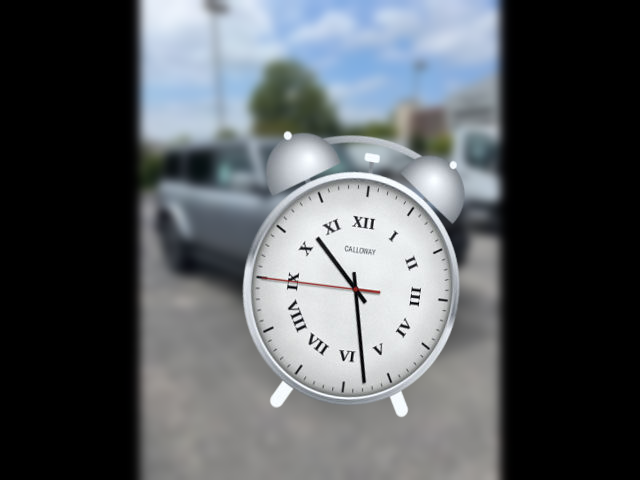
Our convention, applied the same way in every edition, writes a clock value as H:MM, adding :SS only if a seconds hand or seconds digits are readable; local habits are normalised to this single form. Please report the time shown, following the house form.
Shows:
10:27:45
